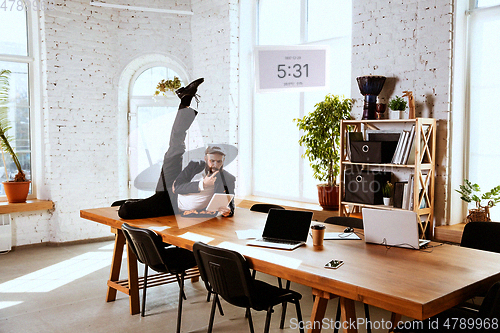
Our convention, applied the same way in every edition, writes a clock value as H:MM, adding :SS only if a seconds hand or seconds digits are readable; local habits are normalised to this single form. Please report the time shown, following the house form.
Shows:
5:31
